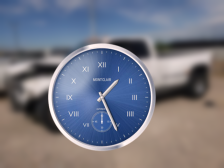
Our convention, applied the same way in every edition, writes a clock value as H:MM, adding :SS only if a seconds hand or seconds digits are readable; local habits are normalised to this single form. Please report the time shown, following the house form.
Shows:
1:26
